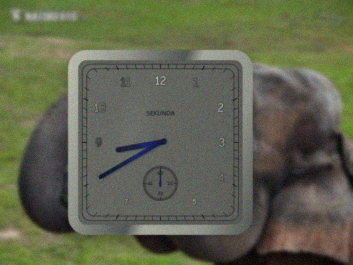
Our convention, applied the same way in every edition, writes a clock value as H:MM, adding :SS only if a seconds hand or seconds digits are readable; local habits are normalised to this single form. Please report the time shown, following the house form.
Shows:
8:40
